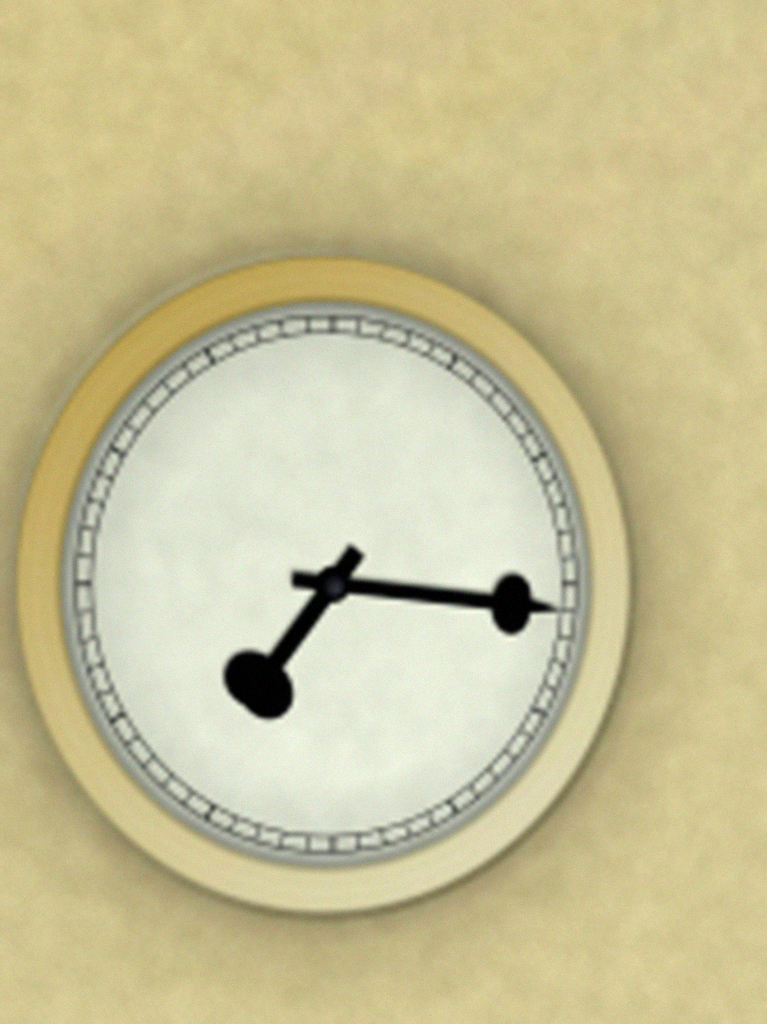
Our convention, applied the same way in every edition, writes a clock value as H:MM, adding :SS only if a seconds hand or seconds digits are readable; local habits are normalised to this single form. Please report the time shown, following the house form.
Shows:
7:16
